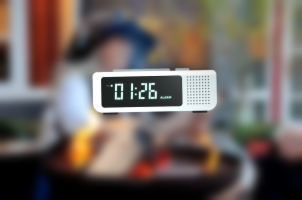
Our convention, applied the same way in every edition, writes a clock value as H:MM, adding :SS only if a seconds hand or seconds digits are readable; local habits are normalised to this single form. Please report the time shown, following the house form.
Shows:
1:26
